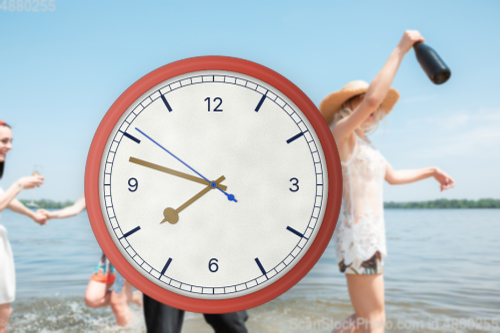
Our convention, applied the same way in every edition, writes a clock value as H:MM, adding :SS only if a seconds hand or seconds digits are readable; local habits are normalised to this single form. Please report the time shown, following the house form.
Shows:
7:47:51
